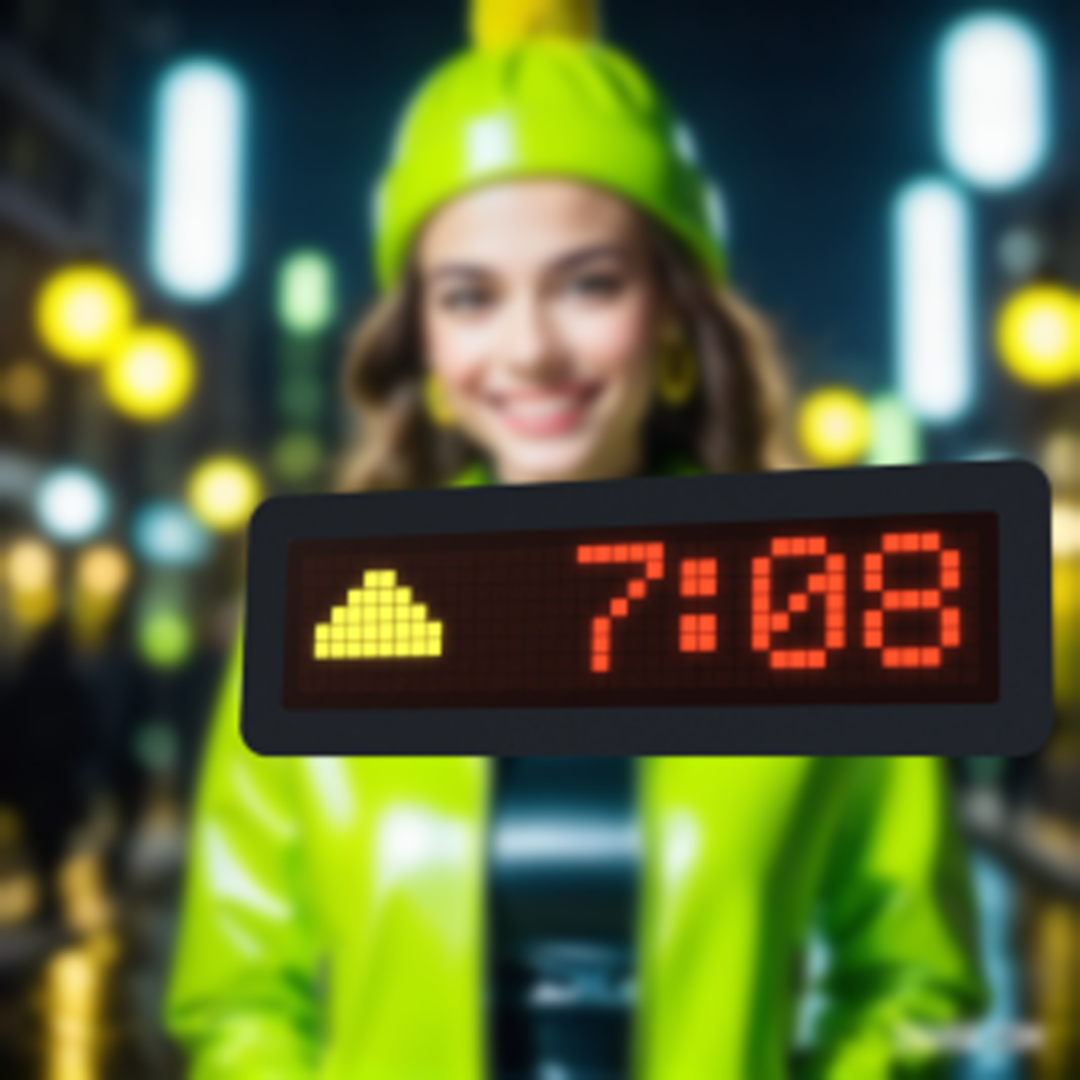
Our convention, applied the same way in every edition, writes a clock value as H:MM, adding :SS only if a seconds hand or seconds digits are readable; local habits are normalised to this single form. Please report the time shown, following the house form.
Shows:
7:08
